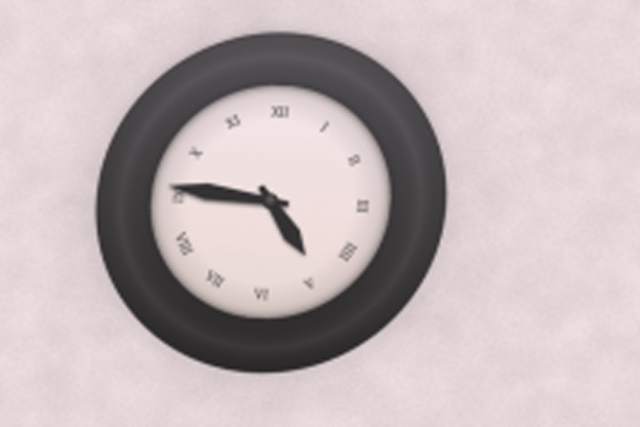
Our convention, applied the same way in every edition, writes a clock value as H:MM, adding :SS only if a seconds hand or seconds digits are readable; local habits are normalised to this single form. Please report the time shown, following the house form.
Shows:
4:46
